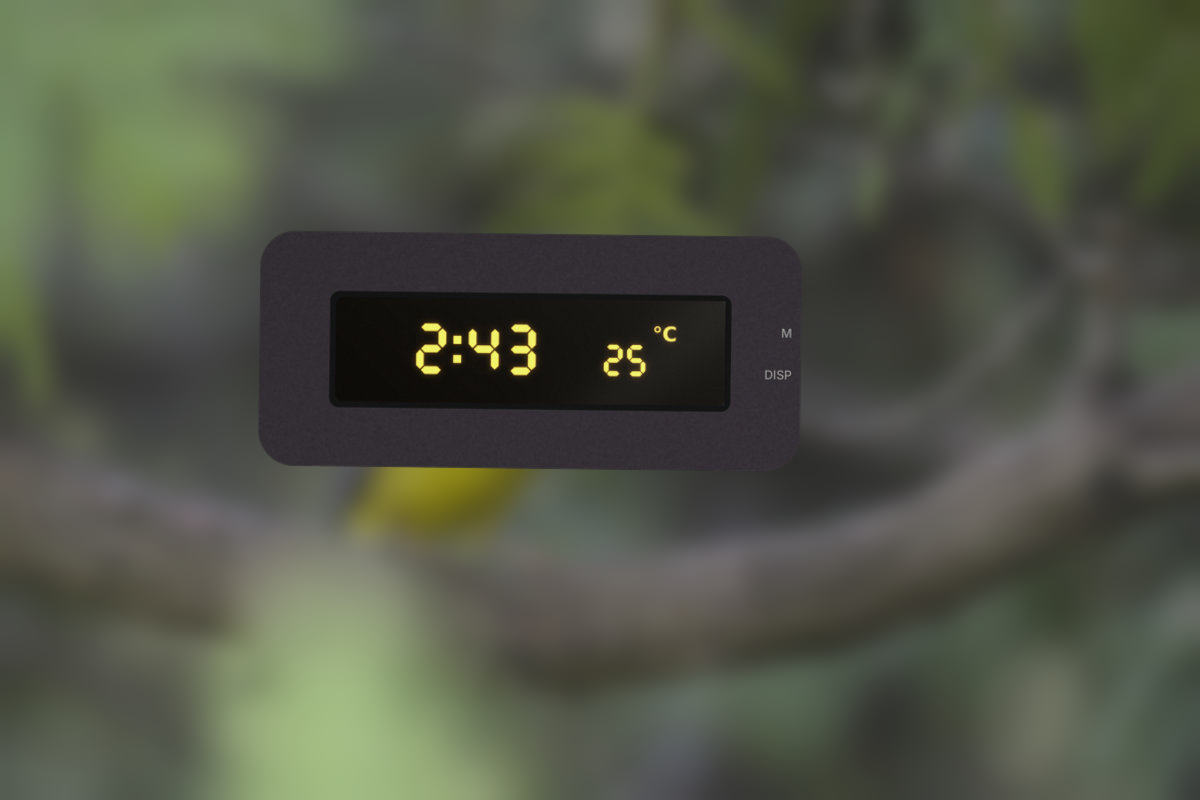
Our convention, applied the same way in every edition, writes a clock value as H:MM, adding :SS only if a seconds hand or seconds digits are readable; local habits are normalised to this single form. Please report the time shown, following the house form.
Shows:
2:43
